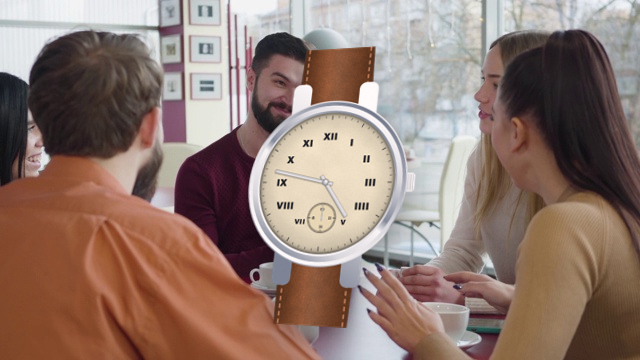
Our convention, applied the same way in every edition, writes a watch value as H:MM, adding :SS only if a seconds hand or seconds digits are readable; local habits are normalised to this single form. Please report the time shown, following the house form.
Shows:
4:47
